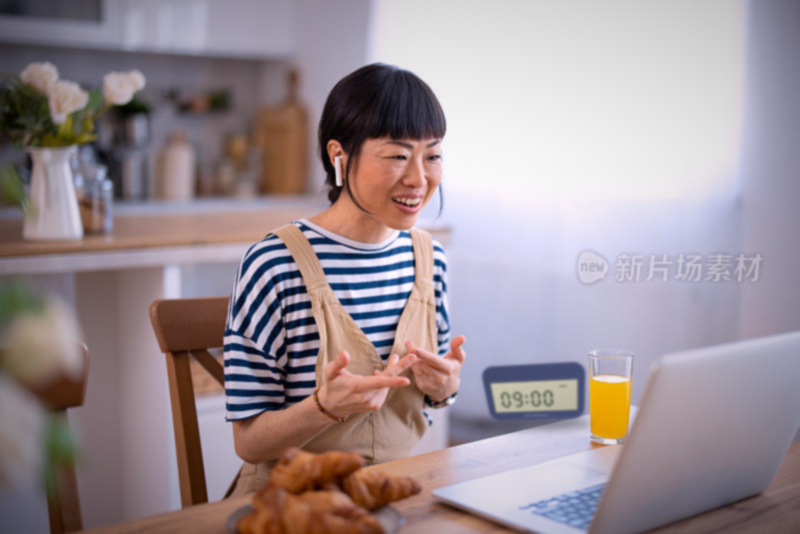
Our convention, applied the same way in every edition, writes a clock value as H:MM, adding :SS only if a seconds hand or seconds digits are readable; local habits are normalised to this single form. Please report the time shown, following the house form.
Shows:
9:00
